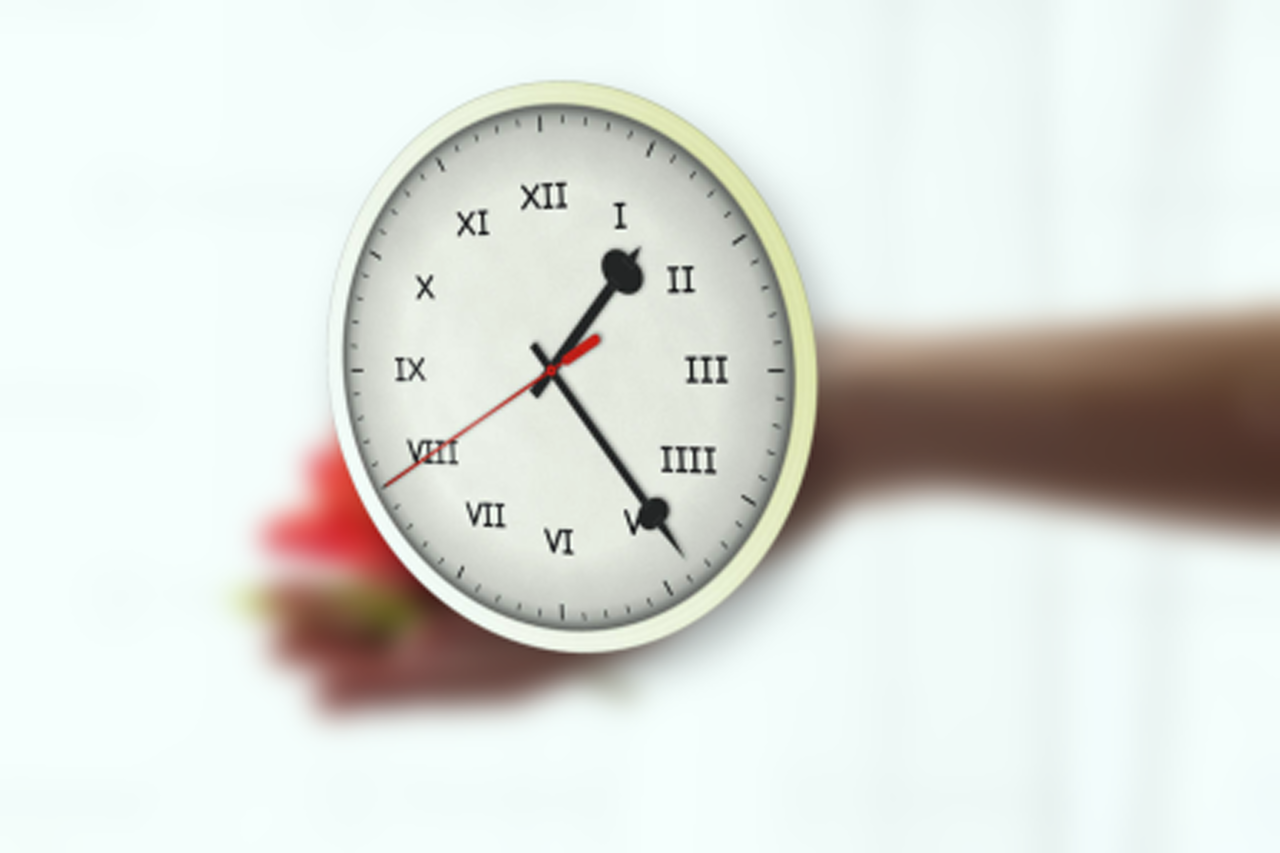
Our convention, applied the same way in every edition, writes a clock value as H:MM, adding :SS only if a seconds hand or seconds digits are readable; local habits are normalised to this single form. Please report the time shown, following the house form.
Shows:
1:23:40
